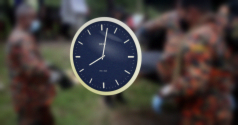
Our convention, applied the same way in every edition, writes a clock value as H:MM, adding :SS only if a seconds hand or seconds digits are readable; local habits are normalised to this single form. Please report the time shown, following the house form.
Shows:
8:02
